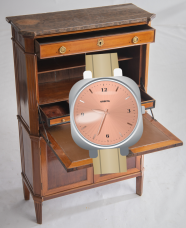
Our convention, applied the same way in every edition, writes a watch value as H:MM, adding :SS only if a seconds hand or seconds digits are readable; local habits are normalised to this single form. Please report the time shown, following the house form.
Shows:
9:34
